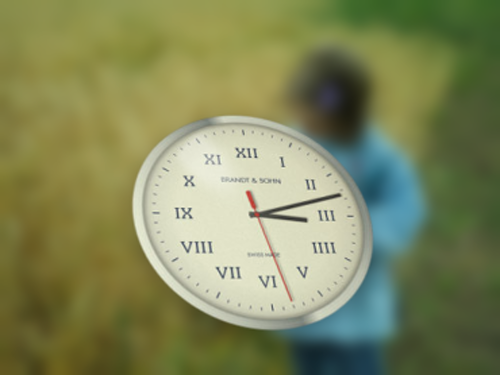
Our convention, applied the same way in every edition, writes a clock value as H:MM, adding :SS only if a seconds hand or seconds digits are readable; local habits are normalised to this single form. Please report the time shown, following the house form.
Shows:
3:12:28
